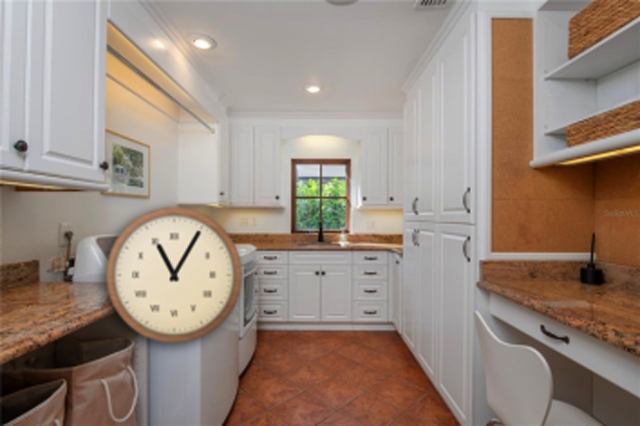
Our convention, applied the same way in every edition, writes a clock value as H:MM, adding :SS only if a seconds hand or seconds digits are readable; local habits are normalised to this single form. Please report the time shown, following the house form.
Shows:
11:05
